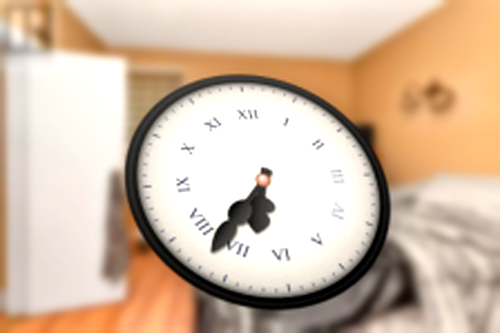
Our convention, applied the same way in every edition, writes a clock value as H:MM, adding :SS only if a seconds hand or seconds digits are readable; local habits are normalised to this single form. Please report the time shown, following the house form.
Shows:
6:37
